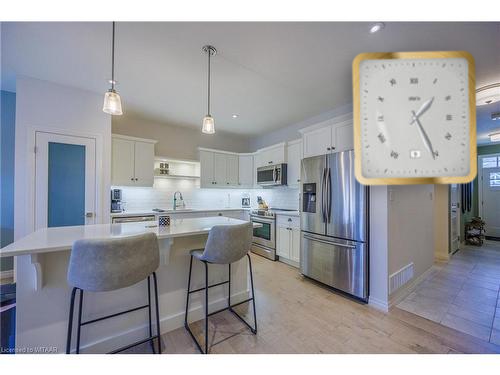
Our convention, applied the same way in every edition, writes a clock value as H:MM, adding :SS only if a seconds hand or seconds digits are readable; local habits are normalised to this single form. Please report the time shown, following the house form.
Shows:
1:26
